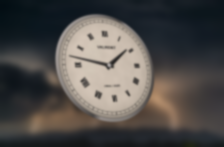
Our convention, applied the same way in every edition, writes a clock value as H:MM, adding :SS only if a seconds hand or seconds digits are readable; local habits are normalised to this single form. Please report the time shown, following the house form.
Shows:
1:47
